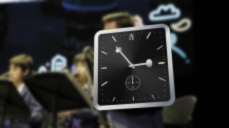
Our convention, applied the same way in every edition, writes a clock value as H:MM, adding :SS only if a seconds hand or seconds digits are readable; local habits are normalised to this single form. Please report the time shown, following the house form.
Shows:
2:54
